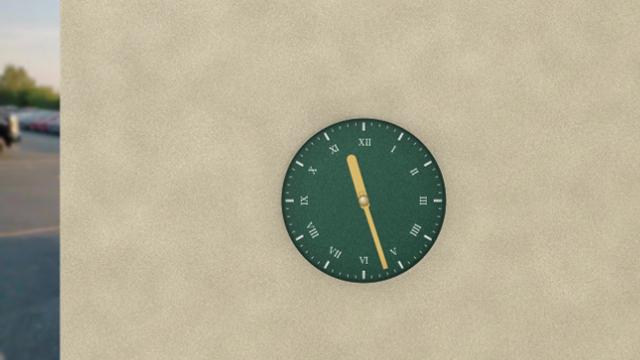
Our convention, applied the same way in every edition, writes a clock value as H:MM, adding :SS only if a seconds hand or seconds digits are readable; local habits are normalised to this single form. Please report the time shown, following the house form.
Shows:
11:27
